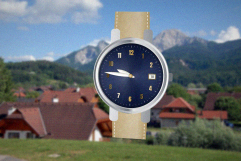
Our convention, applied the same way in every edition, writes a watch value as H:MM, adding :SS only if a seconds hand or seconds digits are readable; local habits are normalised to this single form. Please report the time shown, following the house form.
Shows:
9:46
